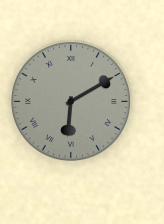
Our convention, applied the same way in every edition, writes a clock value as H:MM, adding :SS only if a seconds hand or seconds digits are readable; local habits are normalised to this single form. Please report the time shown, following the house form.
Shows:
6:10
